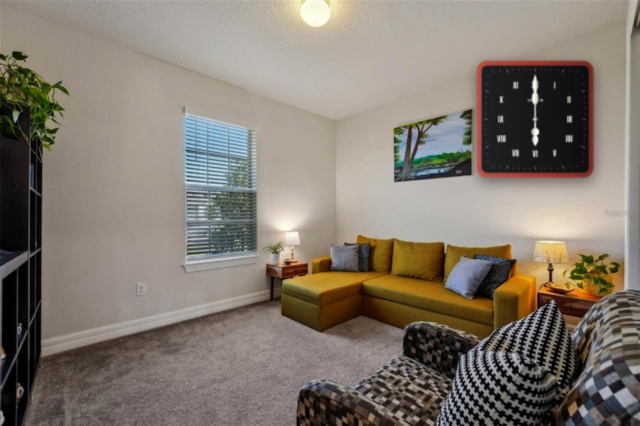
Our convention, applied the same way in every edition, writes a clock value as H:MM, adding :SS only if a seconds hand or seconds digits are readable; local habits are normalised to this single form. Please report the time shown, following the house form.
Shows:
6:00
